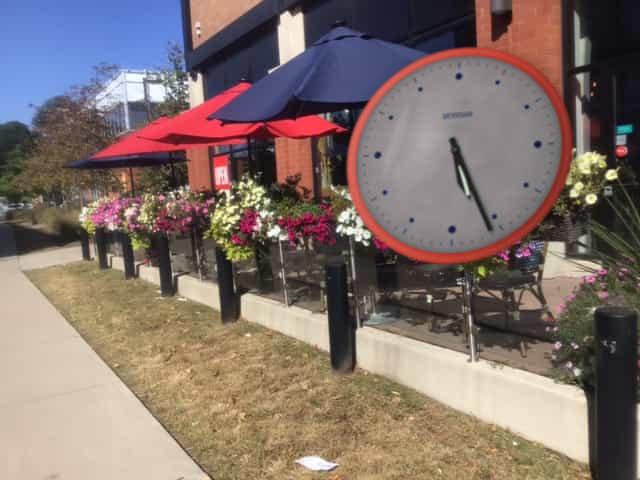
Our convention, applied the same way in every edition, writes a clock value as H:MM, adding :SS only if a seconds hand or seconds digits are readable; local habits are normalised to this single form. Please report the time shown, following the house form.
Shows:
5:26
